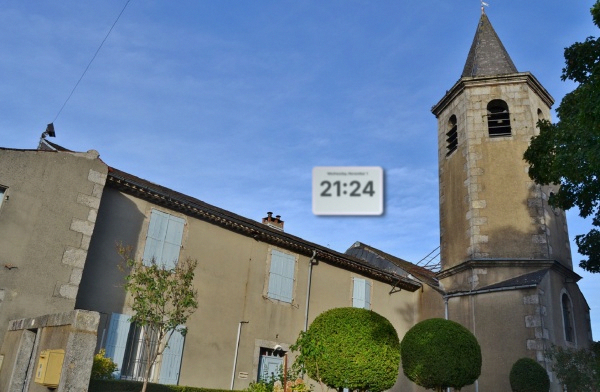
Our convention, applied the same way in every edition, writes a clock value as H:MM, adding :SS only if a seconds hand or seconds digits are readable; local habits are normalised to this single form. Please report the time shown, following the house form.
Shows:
21:24
